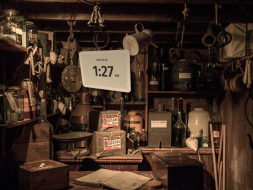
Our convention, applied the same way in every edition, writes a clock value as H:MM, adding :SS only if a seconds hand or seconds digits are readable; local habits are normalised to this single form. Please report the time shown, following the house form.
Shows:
1:27
